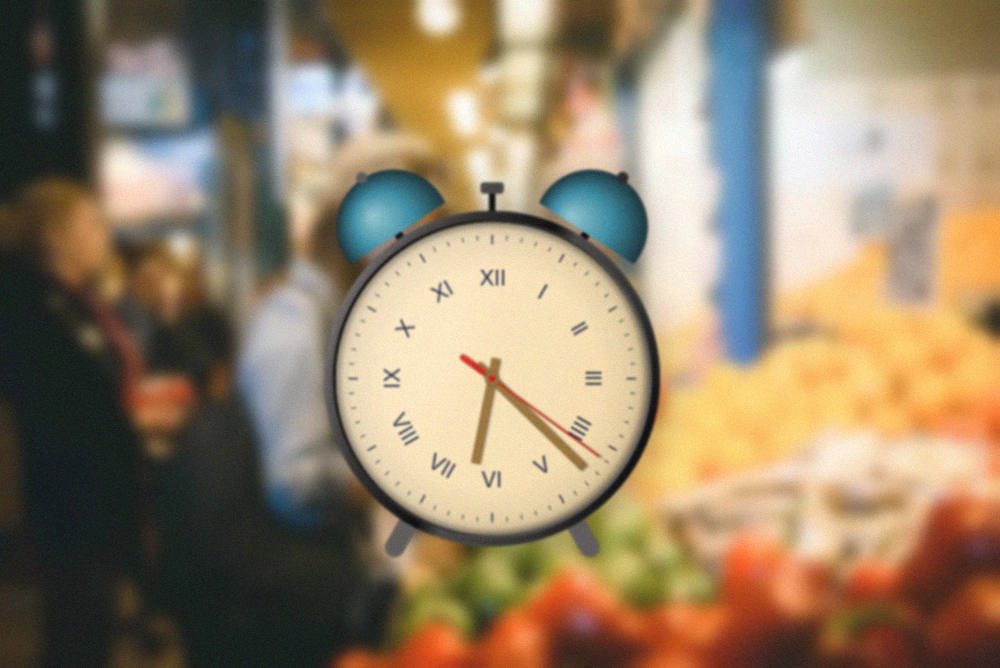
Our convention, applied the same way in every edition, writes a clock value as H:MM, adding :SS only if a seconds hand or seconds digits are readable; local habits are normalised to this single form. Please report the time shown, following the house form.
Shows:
6:22:21
